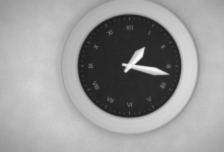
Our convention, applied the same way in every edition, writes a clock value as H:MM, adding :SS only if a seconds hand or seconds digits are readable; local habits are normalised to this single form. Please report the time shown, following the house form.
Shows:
1:17
